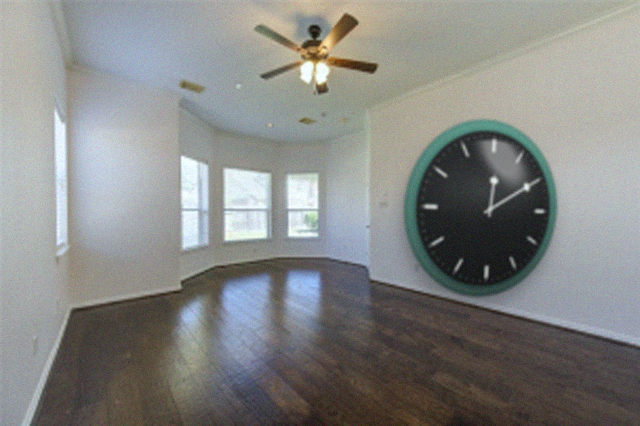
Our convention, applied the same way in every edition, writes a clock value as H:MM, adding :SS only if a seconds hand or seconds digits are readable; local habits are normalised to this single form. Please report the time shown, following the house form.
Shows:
12:10
